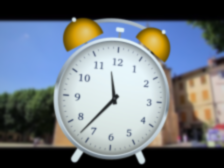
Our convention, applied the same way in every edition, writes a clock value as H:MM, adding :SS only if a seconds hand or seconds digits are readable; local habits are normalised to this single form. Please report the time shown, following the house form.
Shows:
11:37
